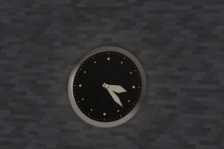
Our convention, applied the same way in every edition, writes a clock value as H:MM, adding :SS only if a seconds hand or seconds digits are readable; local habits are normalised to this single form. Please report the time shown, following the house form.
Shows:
3:23
